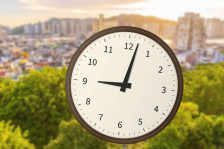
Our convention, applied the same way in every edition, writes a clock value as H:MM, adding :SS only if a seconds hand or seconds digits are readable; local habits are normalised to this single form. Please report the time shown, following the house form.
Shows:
9:02
